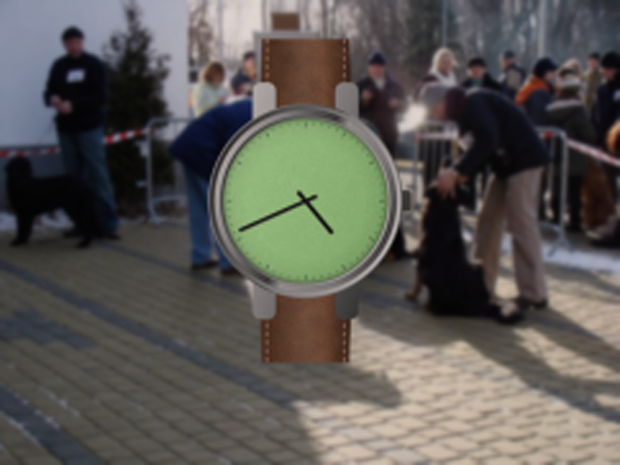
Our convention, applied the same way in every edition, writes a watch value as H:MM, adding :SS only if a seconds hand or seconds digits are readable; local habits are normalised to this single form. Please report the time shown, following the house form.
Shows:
4:41
